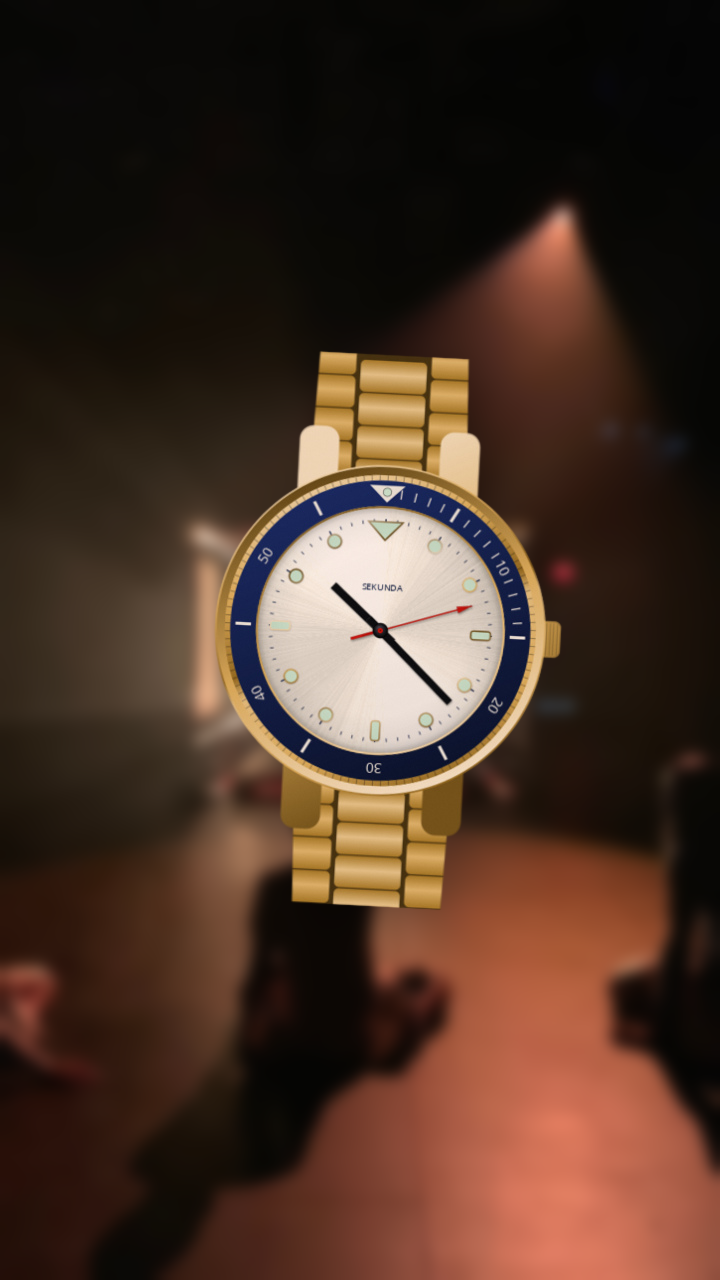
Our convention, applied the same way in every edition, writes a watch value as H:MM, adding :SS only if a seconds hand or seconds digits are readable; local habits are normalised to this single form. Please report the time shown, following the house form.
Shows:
10:22:12
